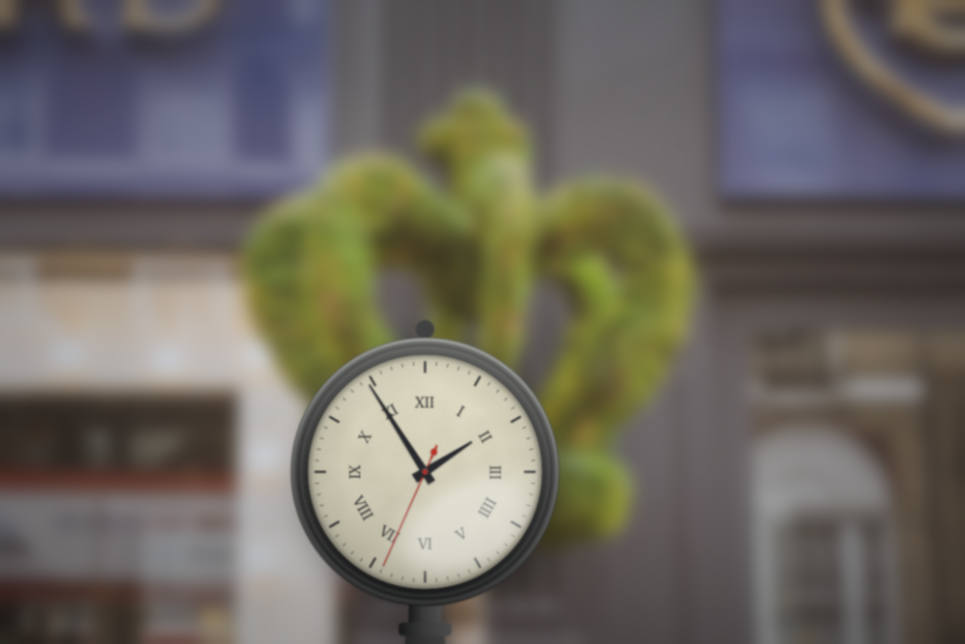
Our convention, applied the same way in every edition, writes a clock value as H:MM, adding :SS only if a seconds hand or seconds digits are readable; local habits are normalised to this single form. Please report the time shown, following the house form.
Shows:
1:54:34
